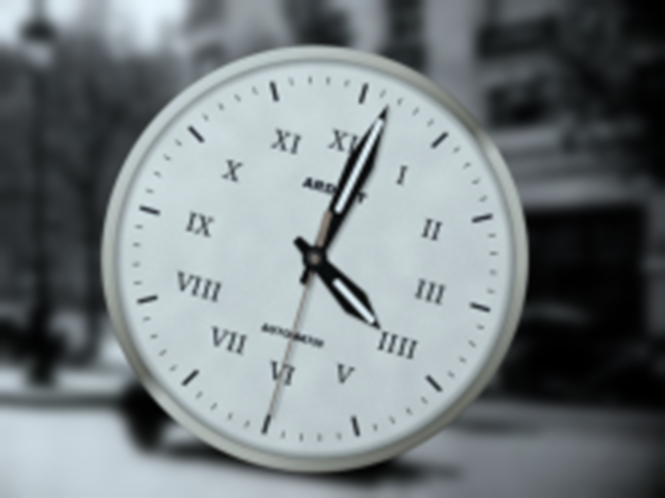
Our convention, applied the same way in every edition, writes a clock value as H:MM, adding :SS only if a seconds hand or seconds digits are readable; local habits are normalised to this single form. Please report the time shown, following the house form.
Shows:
4:01:30
